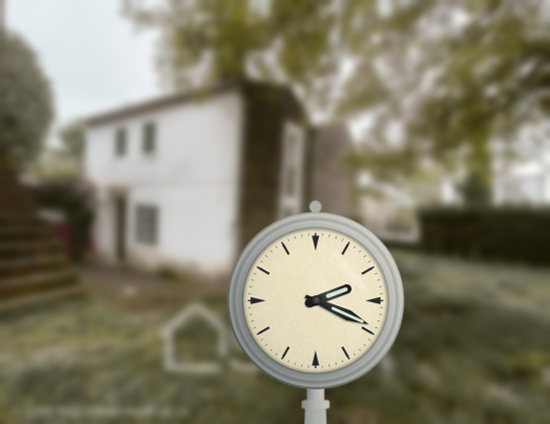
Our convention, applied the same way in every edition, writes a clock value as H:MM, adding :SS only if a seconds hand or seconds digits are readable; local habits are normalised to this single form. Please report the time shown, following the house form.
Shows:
2:19
